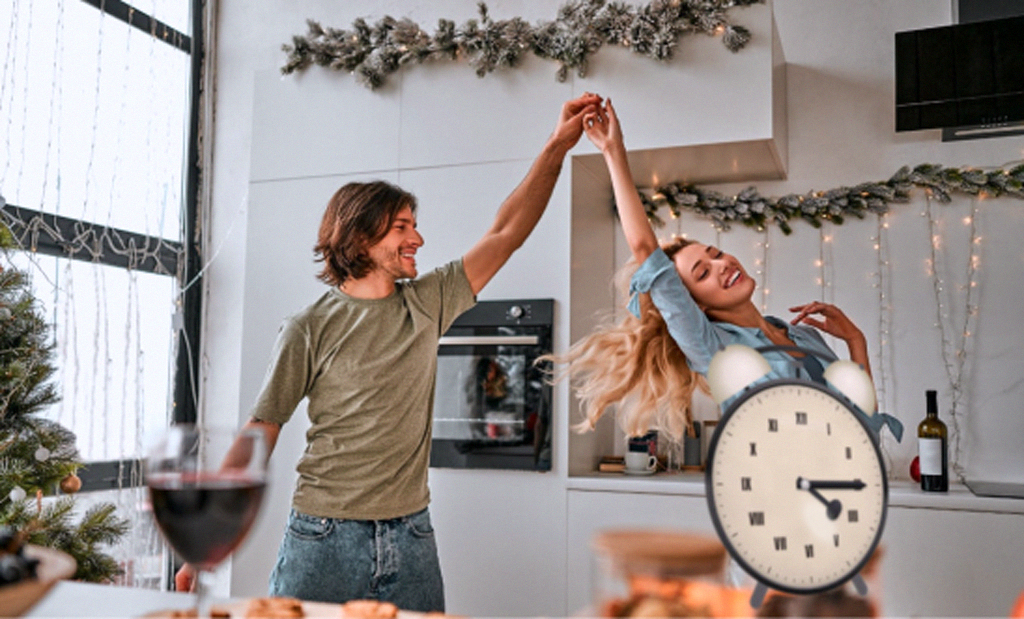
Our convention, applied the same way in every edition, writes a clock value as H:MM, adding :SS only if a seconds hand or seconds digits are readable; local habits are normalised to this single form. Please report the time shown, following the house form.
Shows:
4:15
